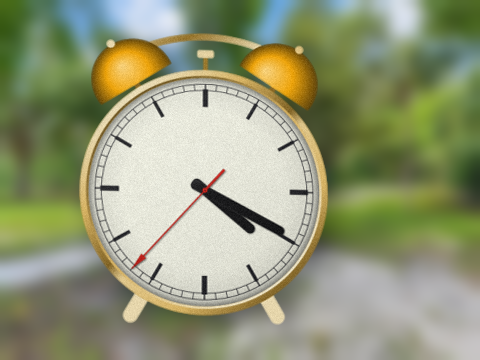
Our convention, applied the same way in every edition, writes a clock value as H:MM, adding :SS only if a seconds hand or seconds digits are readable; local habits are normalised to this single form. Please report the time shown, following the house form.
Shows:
4:19:37
